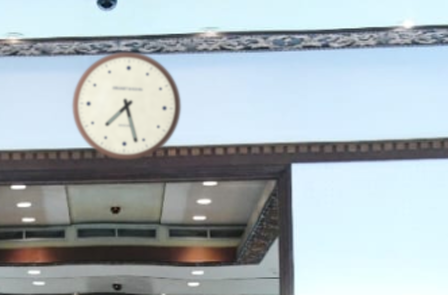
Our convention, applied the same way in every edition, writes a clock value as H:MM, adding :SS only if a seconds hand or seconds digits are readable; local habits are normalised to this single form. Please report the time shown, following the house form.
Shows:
7:27
